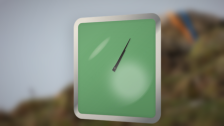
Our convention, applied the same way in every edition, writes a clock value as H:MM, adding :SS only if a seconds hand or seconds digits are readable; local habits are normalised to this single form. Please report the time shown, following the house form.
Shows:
1:05
